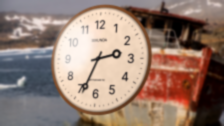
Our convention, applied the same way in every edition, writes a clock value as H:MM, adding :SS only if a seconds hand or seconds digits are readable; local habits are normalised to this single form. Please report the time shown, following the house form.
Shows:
2:34
